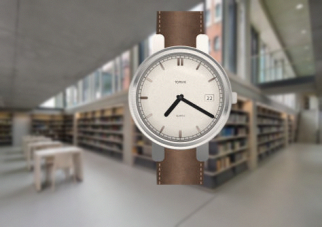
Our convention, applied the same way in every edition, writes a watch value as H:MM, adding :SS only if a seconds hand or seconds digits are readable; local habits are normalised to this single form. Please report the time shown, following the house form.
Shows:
7:20
